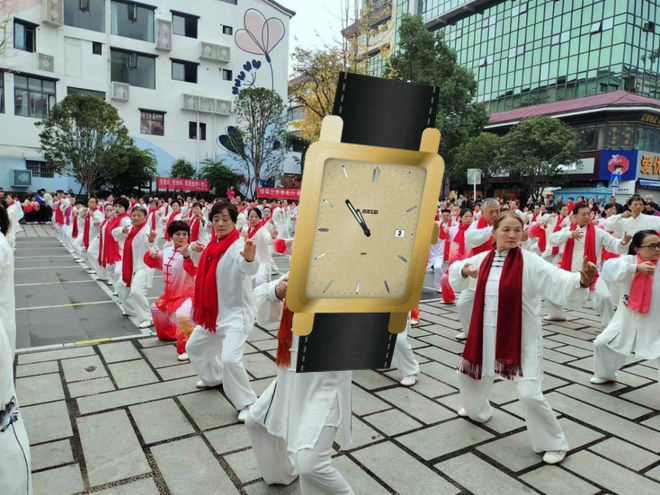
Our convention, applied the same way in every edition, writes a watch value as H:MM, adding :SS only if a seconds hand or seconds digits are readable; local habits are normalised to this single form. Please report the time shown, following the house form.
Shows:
10:53
